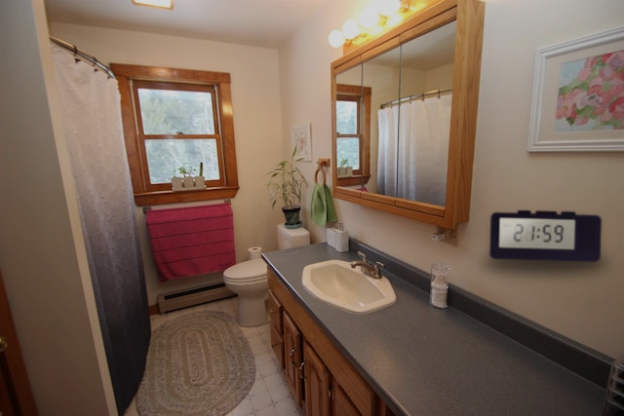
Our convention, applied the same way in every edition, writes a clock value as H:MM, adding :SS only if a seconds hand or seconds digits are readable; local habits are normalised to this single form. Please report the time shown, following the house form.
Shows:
21:59
